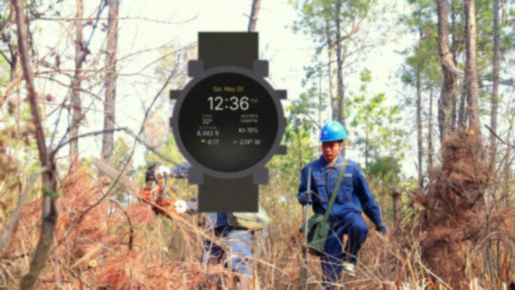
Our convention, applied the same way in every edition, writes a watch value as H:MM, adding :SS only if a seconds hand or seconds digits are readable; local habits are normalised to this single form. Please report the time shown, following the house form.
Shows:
12:36
